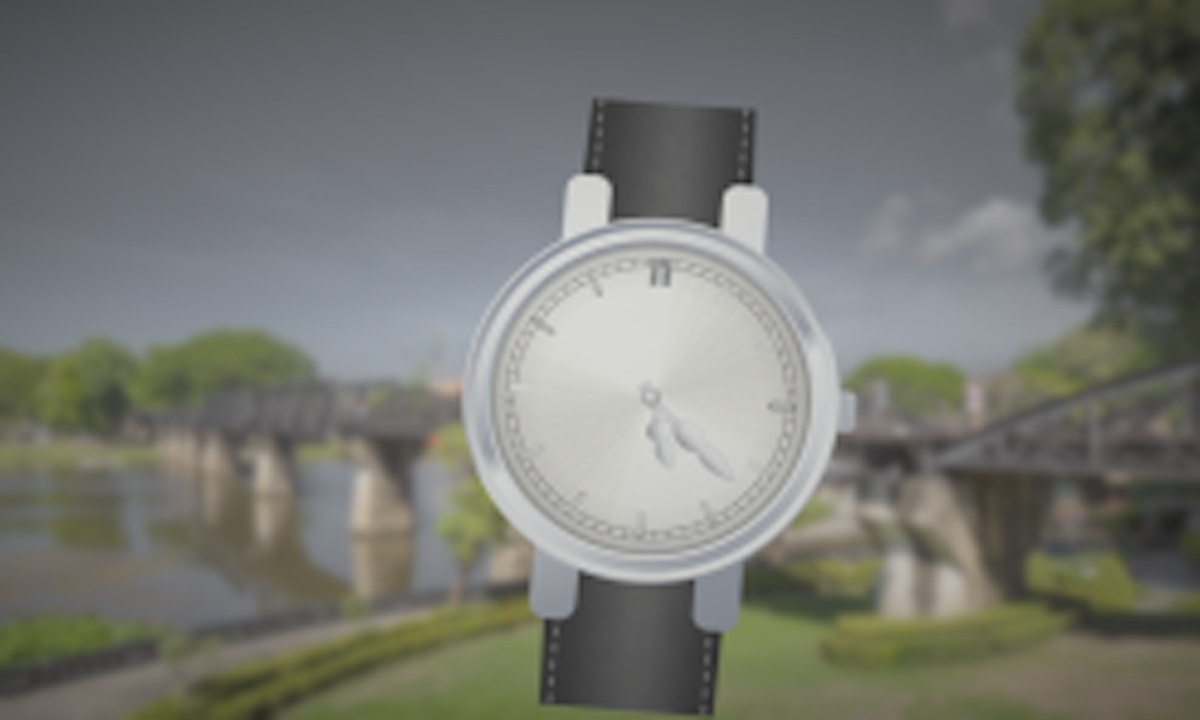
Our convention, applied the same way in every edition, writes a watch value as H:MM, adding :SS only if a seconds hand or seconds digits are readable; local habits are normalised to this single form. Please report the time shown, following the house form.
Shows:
5:22
